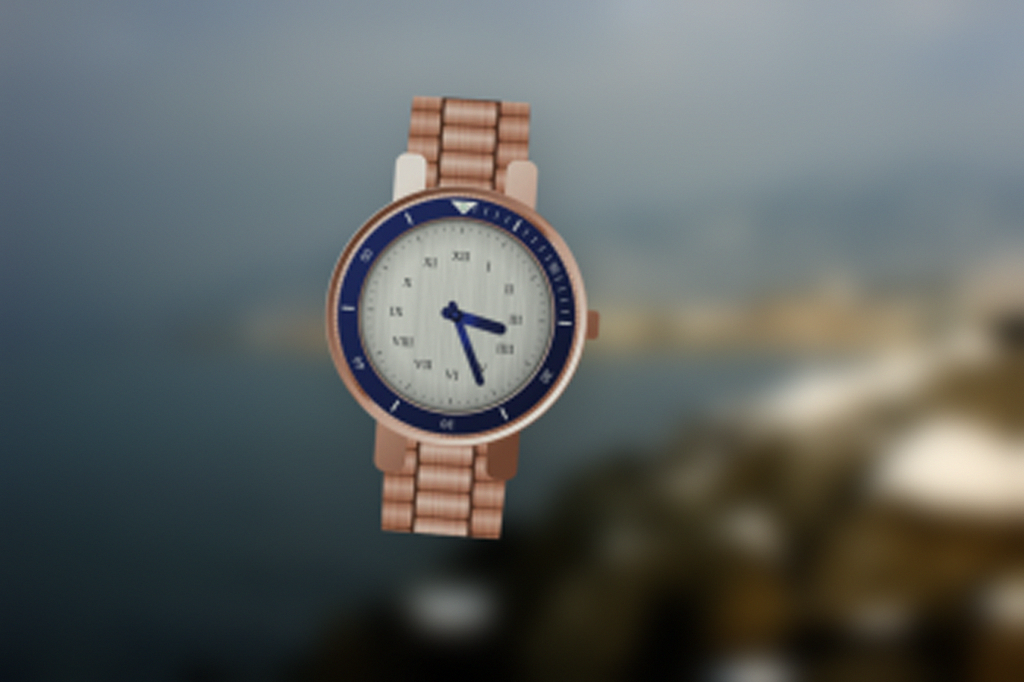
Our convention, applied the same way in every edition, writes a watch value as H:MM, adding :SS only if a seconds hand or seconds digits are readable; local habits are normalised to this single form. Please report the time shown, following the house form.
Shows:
3:26
